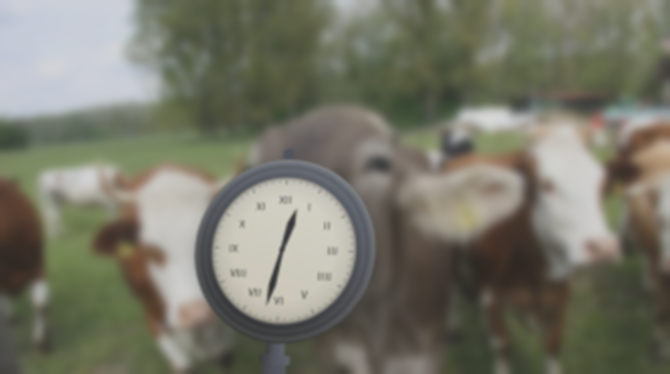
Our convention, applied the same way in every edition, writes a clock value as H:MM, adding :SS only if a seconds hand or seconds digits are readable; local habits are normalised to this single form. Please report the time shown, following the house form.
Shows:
12:32
